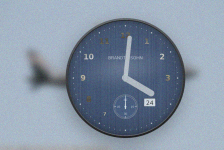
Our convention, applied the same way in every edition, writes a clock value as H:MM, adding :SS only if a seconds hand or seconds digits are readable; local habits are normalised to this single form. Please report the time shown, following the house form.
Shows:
4:01
